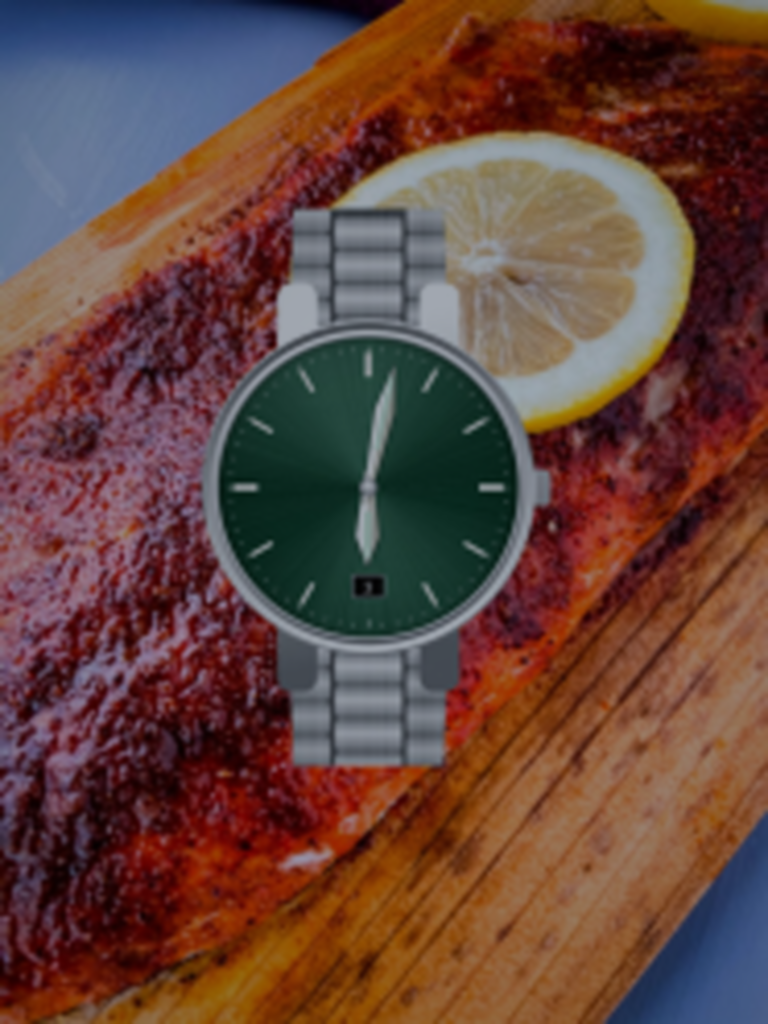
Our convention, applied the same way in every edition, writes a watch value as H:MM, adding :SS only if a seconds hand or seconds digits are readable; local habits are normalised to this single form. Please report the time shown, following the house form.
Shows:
6:02
